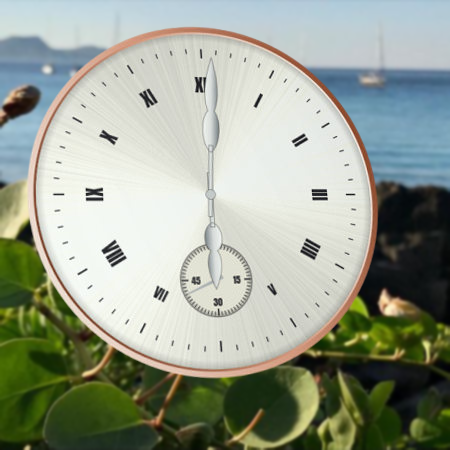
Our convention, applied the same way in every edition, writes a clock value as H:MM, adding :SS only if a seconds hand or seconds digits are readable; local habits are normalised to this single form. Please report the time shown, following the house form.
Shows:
6:00:41
